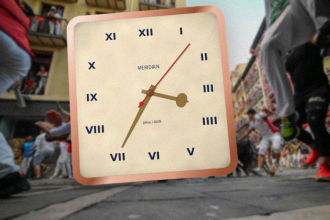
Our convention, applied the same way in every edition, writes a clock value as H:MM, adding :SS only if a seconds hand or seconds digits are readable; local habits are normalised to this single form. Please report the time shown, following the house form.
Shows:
3:35:07
